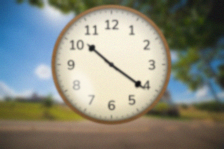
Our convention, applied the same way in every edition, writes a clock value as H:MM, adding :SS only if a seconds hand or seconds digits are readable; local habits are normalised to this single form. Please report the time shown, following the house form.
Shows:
10:21
